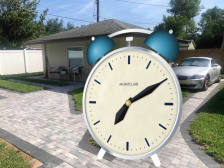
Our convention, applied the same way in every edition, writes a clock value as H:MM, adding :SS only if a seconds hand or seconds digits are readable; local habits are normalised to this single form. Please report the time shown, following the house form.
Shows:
7:10
